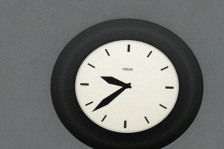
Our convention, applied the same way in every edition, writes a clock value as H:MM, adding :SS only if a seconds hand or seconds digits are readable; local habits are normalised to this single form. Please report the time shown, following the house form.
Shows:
9:38
